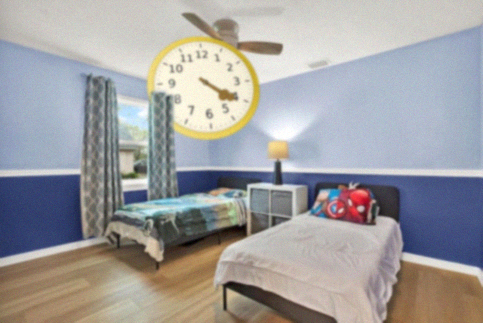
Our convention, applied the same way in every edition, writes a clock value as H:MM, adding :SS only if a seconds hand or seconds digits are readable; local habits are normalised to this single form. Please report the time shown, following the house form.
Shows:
4:21
